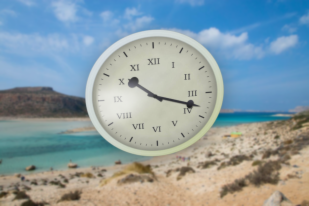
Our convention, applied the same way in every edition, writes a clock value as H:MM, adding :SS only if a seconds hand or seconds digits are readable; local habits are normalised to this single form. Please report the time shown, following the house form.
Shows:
10:18
